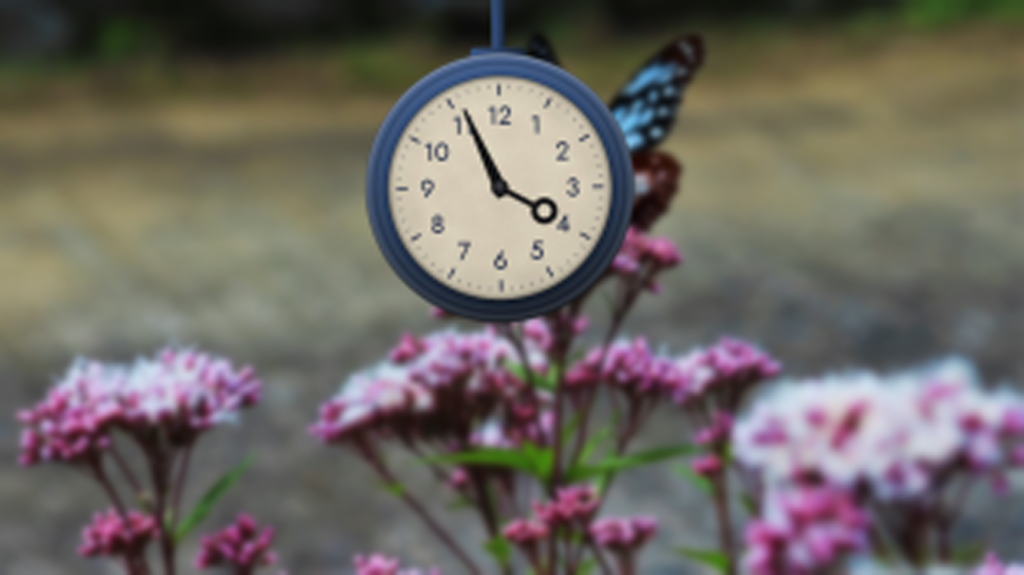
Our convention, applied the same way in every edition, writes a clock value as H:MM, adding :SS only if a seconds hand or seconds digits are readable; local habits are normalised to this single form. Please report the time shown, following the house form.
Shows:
3:56
